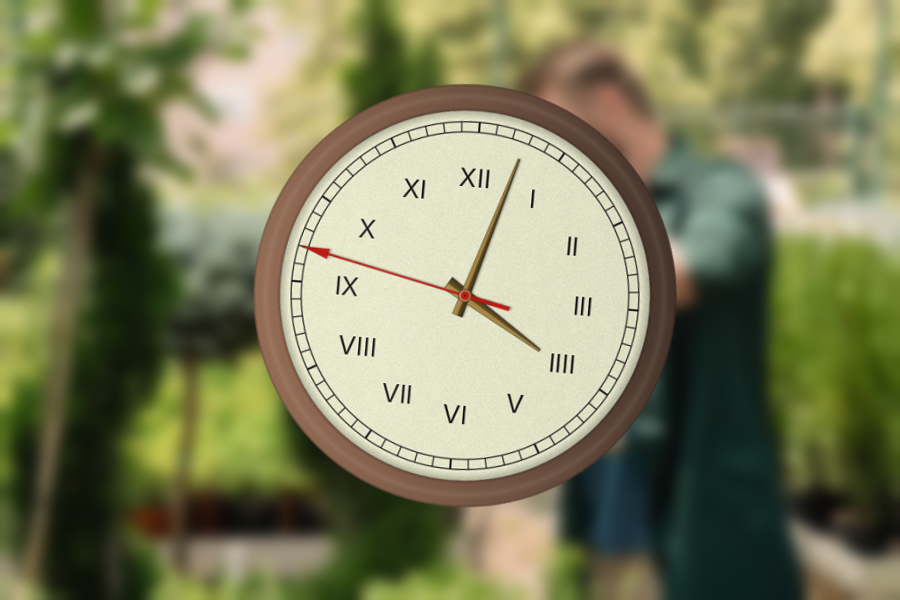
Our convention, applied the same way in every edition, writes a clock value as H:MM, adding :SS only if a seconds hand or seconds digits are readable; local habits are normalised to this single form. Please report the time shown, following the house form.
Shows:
4:02:47
